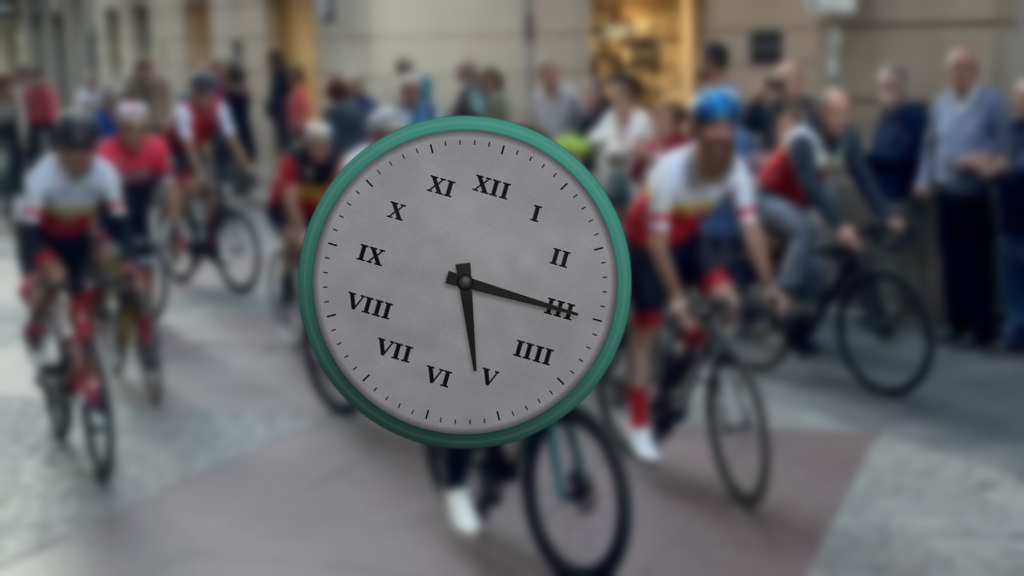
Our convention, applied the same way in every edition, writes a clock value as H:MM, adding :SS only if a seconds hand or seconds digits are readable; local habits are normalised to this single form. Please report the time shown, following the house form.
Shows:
5:15
